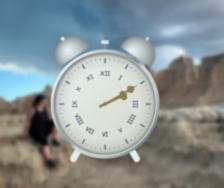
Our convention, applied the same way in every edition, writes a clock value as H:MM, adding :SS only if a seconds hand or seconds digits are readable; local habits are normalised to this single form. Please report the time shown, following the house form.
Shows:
2:10
